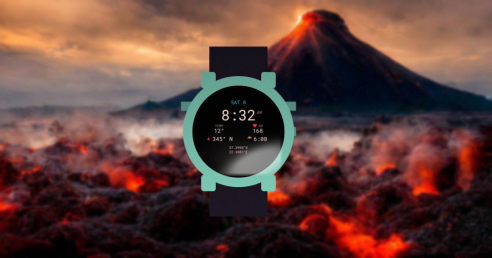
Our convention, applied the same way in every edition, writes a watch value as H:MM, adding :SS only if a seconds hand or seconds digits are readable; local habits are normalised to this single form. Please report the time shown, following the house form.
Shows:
8:32
